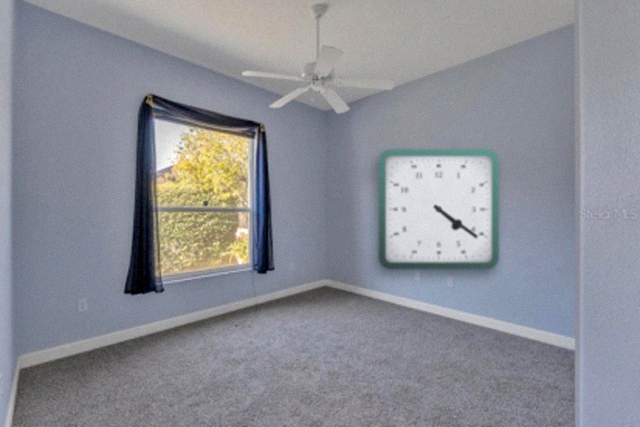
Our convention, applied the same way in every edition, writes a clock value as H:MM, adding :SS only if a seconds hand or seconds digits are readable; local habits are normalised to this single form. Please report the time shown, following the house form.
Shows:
4:21
